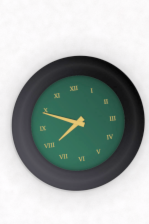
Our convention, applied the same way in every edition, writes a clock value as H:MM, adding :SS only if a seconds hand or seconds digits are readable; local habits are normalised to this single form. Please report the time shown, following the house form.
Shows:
7:49
